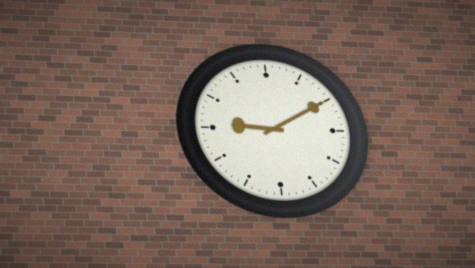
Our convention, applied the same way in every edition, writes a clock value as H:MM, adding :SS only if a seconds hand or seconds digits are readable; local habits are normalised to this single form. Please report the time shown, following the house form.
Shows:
9:10
